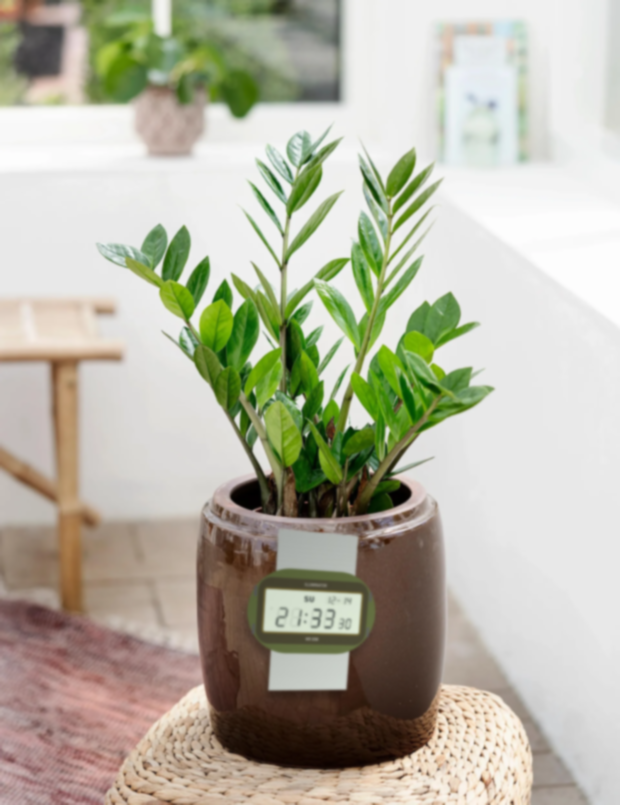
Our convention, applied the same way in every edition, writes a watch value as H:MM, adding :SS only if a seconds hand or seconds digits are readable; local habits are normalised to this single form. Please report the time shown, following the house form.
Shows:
21:33
